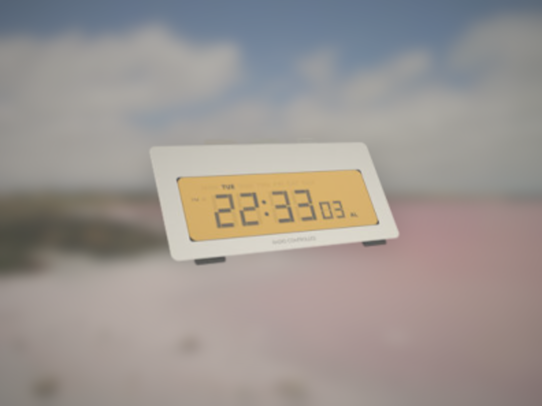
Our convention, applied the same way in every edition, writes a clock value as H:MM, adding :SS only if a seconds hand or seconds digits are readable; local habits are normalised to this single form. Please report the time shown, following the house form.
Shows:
22:33:03
